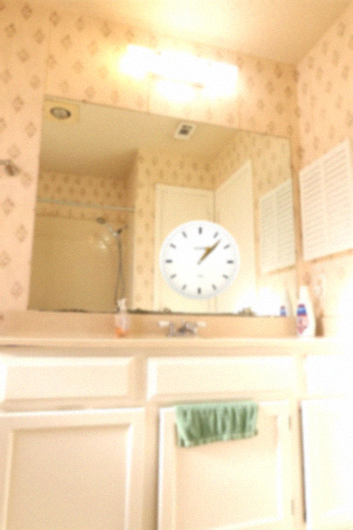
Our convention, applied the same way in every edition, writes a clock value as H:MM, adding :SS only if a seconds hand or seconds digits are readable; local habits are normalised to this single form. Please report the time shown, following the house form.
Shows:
1:07
